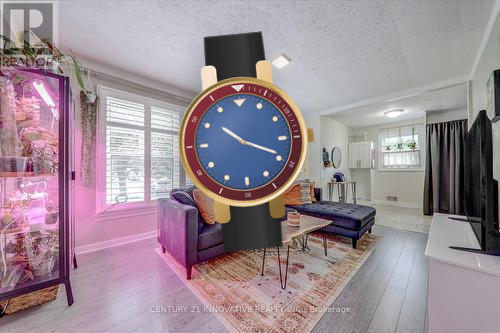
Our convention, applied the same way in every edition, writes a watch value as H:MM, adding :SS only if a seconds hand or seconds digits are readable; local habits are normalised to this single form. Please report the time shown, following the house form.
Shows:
10:19
